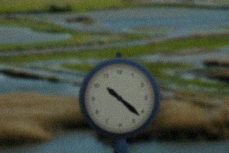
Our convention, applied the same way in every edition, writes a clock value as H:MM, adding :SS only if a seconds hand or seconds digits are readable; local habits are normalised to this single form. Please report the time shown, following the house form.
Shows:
10:22
